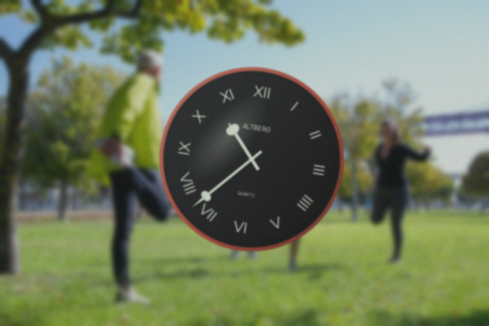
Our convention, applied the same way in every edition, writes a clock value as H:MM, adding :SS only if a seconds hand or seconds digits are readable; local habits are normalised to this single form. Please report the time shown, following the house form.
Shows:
10:37
